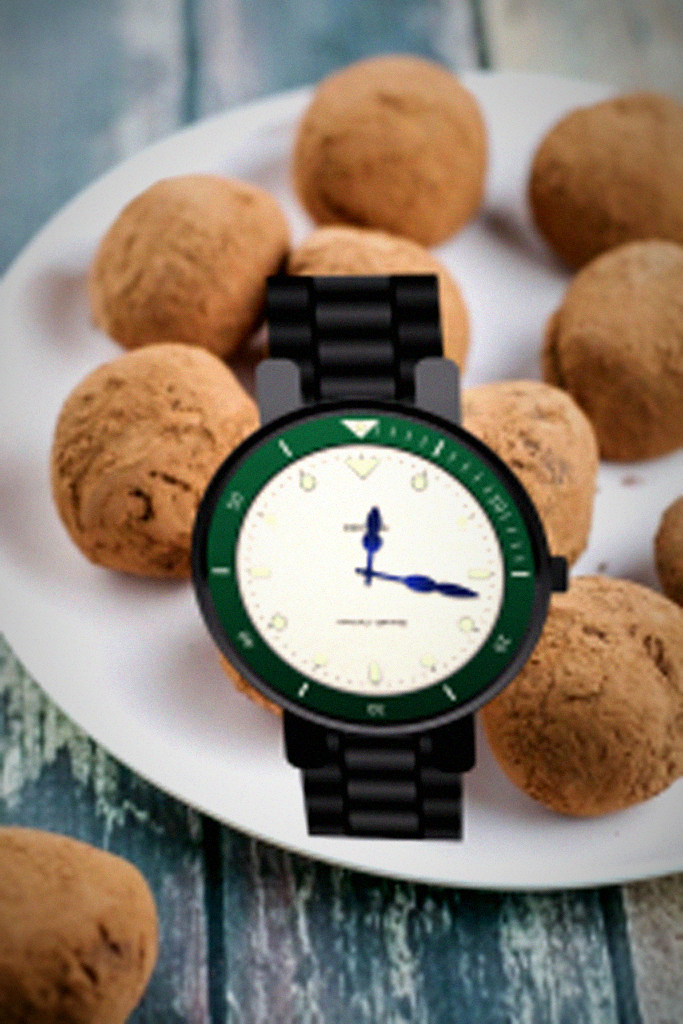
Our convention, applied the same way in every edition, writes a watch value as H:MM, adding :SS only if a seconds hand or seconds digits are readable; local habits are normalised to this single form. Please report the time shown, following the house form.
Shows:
12:17
